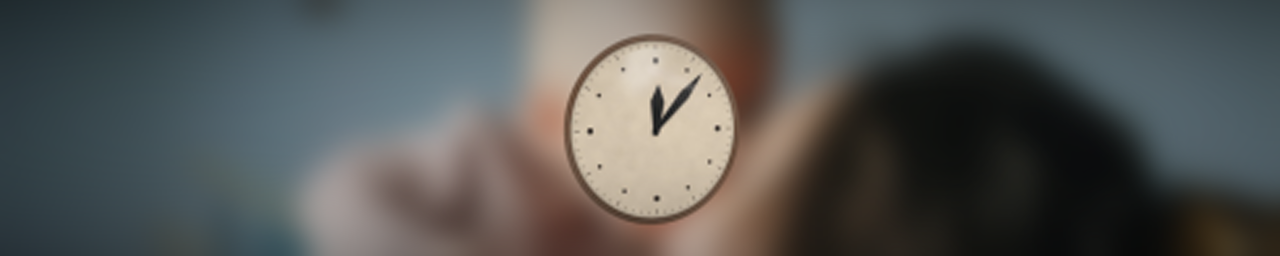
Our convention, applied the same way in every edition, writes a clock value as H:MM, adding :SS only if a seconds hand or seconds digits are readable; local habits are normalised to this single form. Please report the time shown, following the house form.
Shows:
12:07
